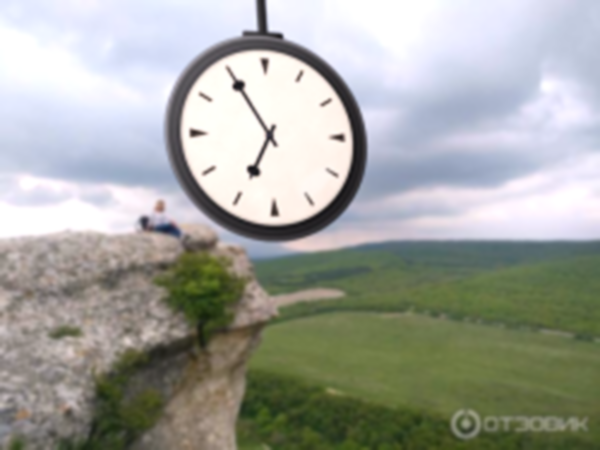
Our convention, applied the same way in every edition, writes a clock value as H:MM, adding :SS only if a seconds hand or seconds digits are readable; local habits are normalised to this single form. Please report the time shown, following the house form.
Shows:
6:55
